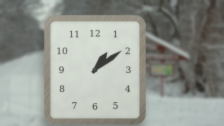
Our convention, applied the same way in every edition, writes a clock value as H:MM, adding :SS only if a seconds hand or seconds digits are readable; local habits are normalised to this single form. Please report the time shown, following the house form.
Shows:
1:09
